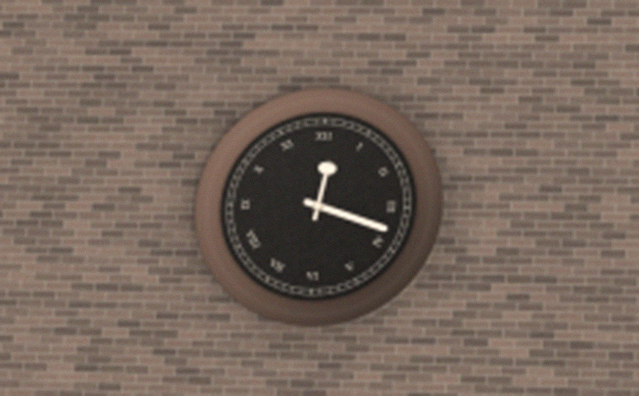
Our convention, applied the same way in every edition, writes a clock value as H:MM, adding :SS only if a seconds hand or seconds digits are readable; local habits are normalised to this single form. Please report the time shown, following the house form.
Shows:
12:18
